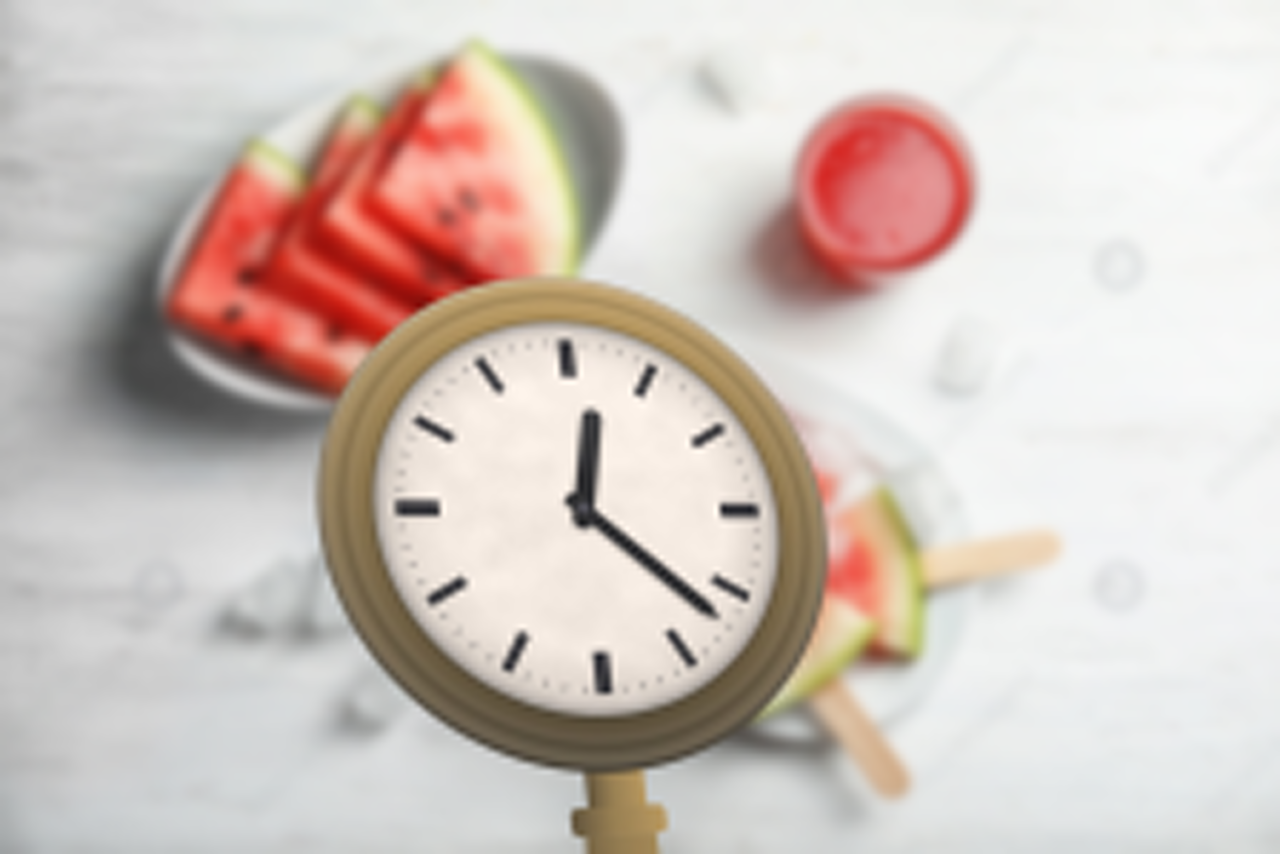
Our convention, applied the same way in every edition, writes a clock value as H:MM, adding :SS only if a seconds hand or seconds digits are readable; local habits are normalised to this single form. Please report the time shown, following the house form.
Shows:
12:22
